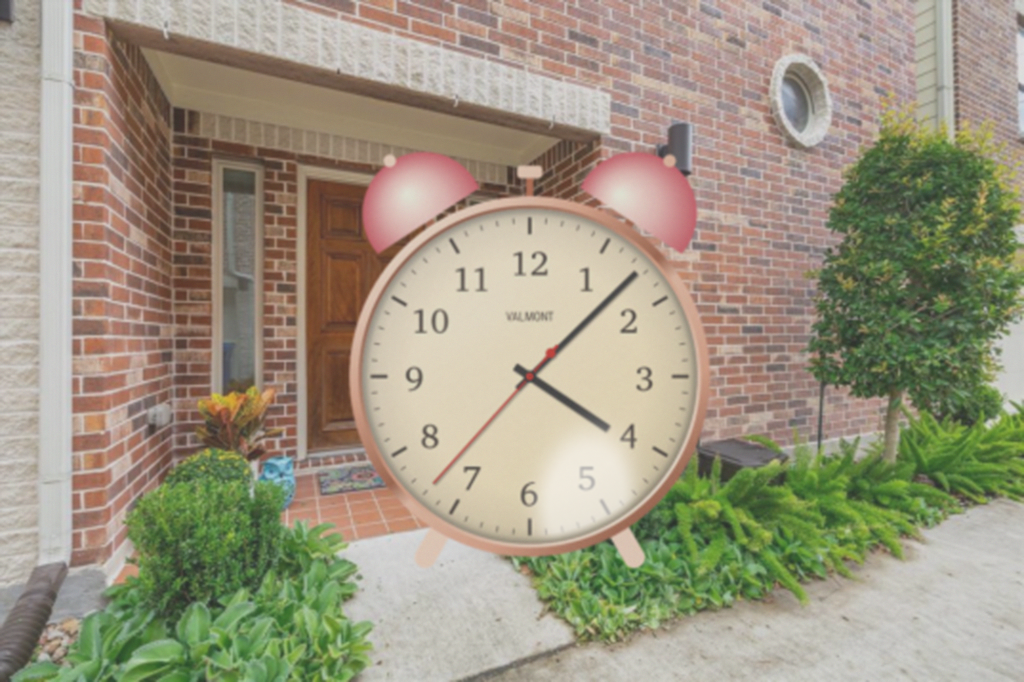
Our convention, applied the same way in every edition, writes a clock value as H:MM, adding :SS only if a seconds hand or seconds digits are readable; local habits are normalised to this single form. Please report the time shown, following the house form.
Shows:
4:07:37
